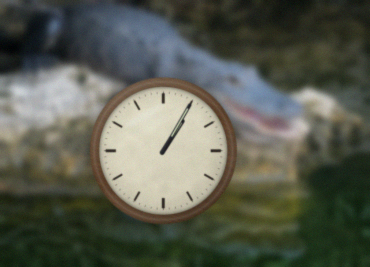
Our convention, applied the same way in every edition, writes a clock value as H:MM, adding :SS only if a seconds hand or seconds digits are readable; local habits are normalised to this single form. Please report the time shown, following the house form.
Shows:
1:05
